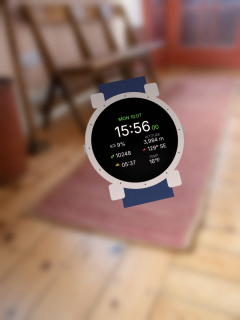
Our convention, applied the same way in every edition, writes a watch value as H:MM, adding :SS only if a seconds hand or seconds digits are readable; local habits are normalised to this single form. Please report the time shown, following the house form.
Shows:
15:56
